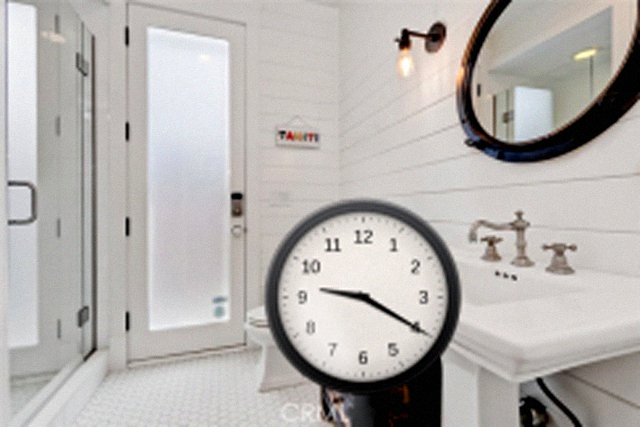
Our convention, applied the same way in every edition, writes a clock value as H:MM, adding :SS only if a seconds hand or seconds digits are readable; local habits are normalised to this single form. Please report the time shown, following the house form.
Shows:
9:20
